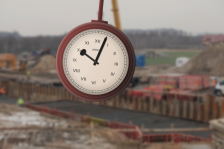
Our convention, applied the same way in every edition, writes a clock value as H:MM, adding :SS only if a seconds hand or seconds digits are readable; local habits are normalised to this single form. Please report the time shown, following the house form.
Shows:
10:03
